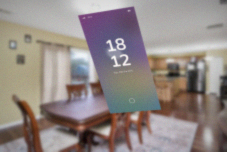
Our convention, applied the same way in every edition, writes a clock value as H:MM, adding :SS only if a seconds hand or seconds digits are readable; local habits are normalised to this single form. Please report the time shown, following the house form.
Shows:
18:12
